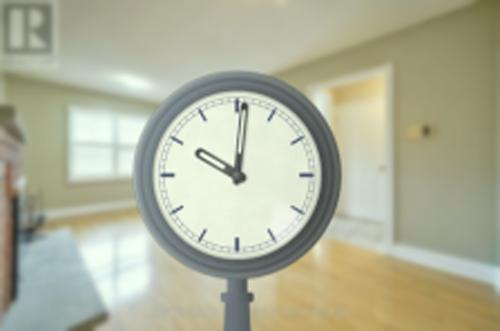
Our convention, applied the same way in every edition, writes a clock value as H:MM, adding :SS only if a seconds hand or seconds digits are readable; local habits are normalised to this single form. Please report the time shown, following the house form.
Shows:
10:01
